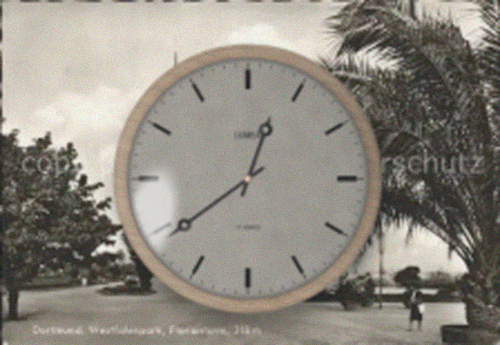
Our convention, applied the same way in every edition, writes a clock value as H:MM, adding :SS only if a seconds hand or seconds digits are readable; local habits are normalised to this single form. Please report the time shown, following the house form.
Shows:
12:39
